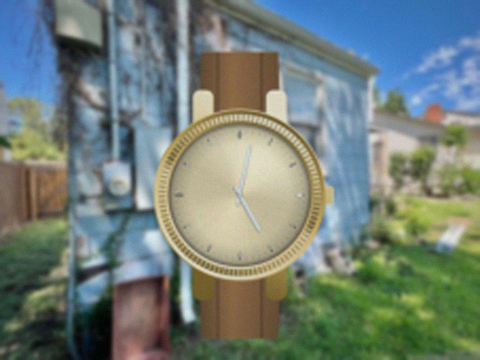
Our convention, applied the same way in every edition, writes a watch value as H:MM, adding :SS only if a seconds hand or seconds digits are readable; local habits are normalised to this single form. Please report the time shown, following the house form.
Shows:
5:02
